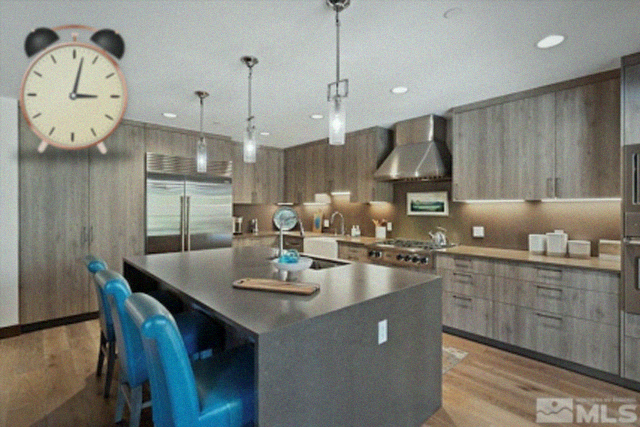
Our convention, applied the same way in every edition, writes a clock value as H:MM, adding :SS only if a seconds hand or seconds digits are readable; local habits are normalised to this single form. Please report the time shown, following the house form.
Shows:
3:02
